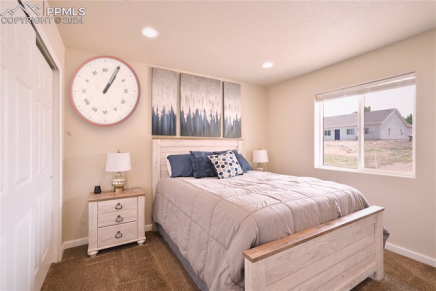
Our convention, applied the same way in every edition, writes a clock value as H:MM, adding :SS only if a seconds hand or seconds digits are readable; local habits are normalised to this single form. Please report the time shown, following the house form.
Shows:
1:05
